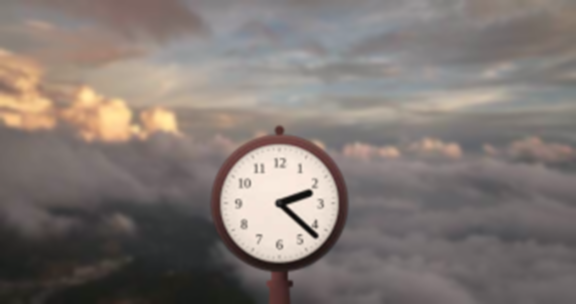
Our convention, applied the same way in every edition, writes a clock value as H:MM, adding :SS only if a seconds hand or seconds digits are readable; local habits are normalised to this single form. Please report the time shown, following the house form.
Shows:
2:22
